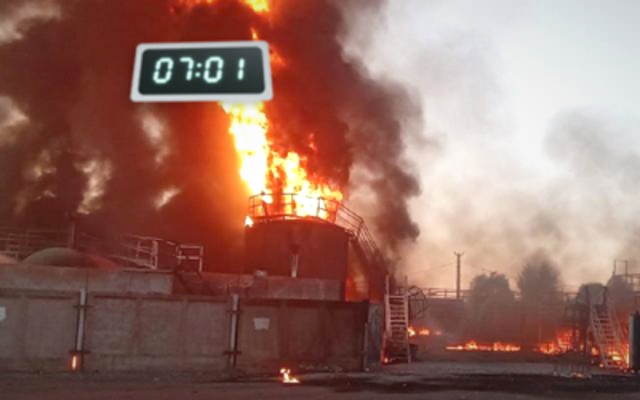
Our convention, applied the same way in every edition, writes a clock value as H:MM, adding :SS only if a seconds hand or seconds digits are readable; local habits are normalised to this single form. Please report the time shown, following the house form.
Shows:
7:01
